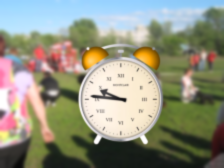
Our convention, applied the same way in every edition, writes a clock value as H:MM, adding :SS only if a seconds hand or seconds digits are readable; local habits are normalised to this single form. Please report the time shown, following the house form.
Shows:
9:46
